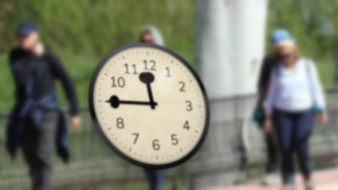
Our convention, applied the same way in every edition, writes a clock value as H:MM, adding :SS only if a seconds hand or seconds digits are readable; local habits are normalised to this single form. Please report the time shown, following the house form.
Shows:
11:45
